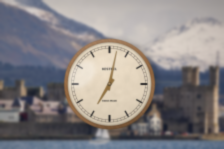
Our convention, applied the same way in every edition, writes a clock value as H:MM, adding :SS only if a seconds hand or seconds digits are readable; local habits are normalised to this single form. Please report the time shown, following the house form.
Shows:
7:02
